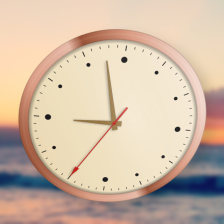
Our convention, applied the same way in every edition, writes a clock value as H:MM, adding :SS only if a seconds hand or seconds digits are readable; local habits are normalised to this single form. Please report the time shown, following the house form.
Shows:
8:57:35
